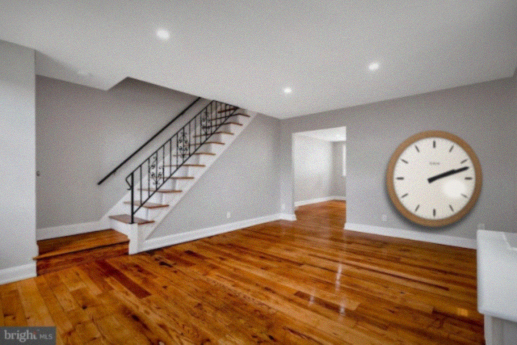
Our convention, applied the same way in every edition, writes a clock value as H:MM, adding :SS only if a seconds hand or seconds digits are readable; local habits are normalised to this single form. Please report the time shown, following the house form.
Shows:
2:12
